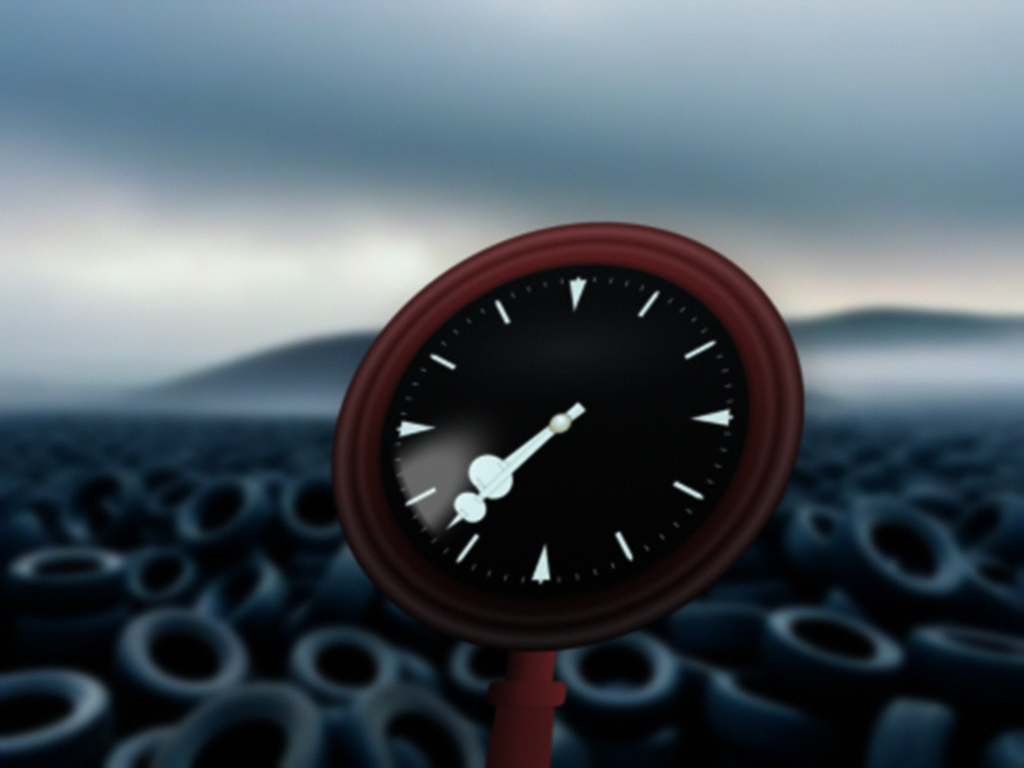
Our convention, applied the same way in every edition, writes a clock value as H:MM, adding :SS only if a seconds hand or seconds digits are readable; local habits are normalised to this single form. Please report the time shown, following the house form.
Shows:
7:37
